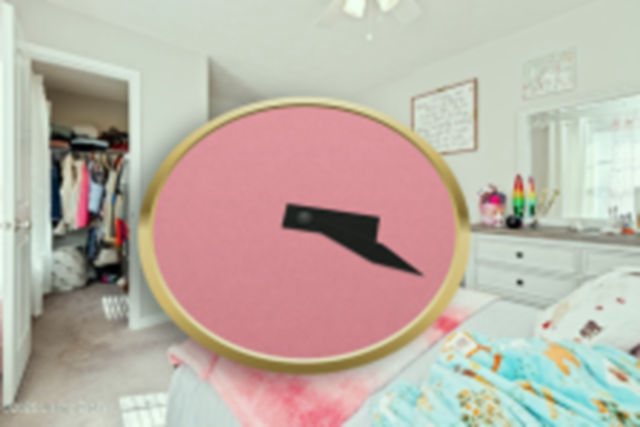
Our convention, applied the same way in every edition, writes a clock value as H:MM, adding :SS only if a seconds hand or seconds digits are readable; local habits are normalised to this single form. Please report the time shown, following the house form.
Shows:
3:20
